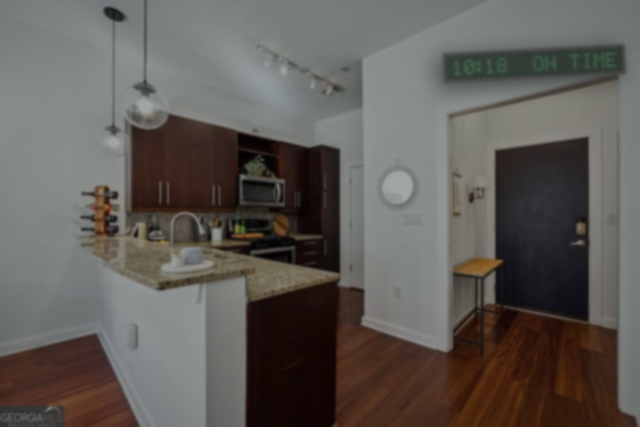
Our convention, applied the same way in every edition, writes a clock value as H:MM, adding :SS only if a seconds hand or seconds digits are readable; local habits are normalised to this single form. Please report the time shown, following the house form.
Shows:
10:18
